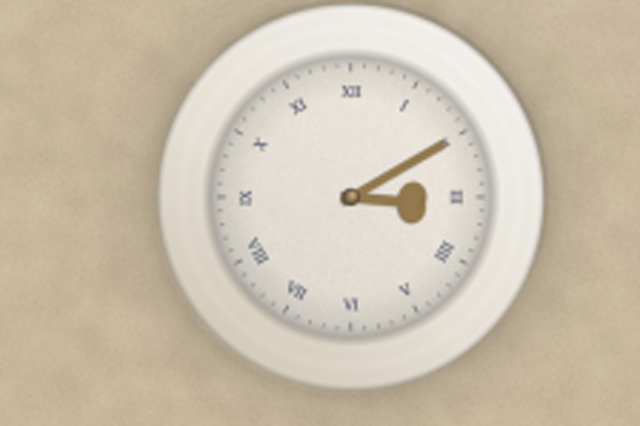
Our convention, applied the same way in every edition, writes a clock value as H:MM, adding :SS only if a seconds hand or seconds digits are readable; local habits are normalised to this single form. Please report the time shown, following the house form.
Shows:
3:10
